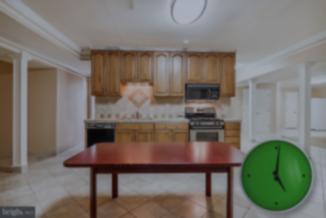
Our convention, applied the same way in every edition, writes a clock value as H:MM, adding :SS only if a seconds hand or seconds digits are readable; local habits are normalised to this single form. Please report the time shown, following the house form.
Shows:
5:01
